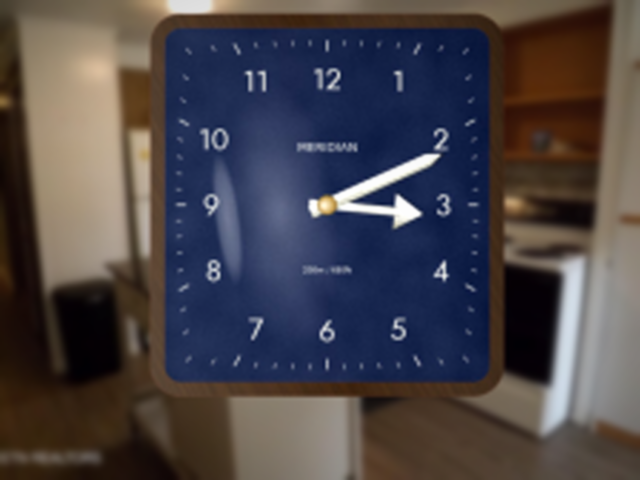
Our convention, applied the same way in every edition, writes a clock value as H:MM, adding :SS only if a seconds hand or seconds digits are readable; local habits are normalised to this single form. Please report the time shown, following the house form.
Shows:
3:11
